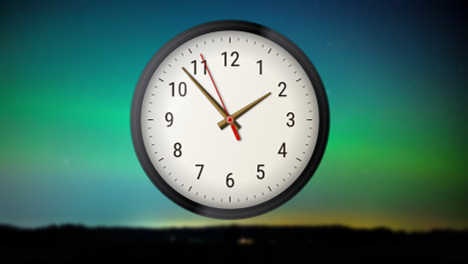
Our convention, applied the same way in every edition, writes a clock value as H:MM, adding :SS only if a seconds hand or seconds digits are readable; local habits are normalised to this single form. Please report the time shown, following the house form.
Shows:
1:52:56
